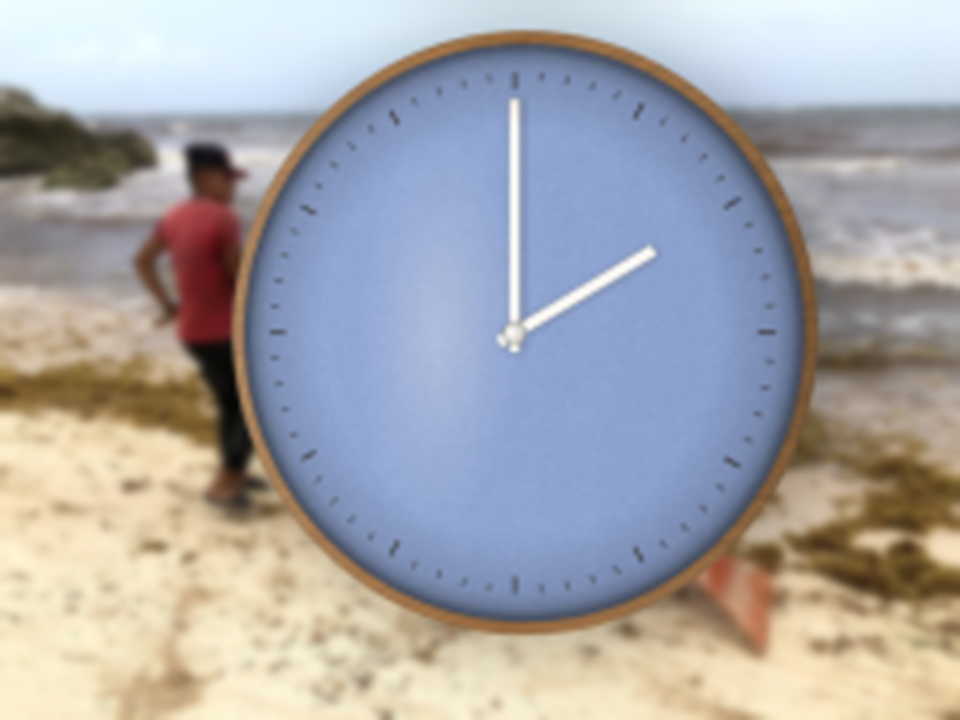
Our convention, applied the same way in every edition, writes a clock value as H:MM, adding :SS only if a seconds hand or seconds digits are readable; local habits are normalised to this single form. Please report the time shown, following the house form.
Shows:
2:00
